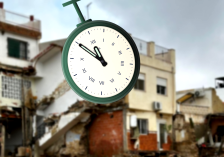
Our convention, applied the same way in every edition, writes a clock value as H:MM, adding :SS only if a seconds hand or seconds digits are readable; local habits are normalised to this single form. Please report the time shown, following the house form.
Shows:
11:55
